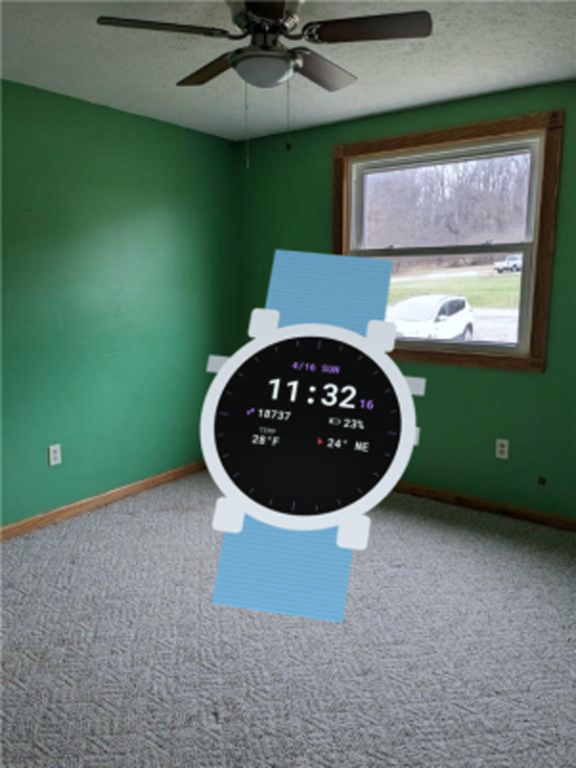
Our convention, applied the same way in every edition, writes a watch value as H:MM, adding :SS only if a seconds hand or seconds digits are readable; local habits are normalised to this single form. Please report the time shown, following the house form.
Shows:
11:32
